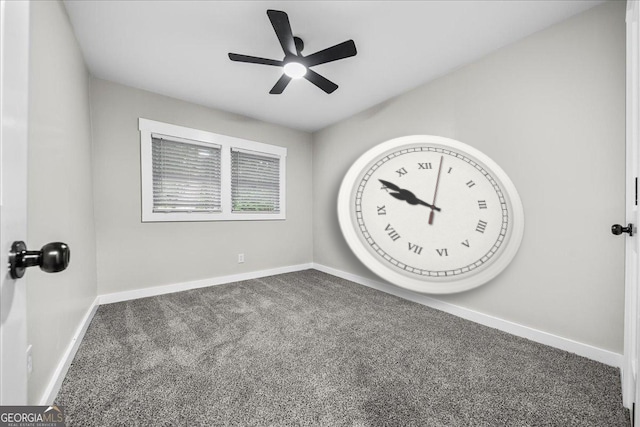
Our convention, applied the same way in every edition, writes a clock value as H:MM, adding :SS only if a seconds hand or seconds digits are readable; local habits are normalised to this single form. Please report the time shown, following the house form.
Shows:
9:51:03
